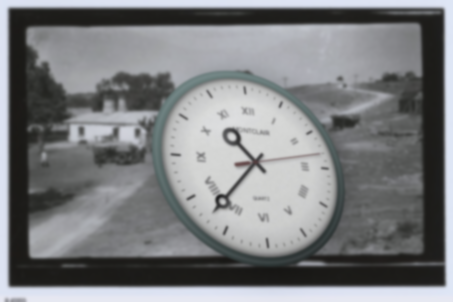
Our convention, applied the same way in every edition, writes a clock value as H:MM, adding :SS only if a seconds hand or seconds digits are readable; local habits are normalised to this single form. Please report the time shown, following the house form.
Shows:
10:37:13
